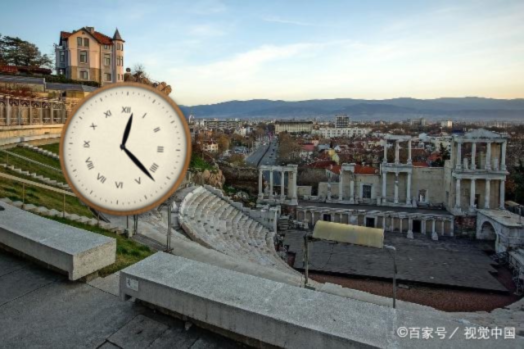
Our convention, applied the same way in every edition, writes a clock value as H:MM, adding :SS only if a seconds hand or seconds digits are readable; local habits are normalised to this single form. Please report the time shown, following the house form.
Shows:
12:22
